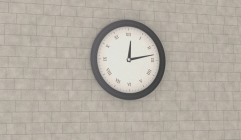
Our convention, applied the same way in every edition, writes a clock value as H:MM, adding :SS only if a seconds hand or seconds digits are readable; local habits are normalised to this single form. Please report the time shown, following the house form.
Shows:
12:13
